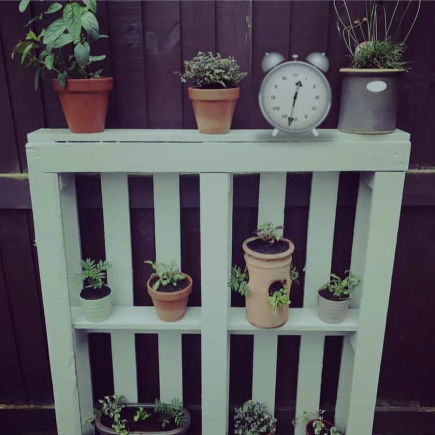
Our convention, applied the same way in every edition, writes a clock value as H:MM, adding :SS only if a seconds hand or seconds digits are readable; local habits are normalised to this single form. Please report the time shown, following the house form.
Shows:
12:32
